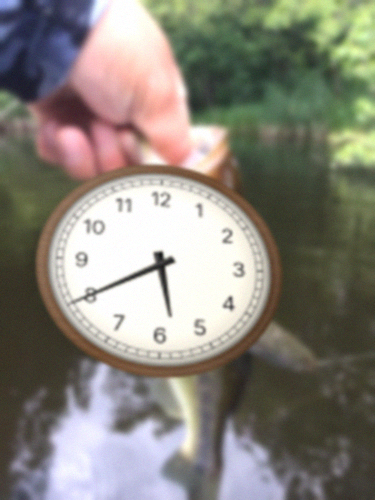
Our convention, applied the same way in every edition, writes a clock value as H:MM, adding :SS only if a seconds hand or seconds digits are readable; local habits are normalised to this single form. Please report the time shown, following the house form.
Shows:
5:40
